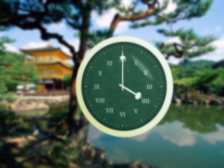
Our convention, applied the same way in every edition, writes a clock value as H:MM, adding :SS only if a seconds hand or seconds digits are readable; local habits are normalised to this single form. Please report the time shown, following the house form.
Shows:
4:00
